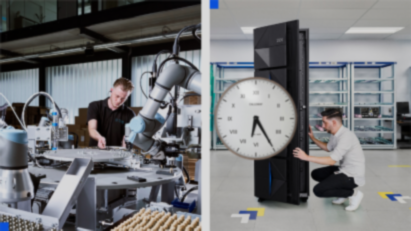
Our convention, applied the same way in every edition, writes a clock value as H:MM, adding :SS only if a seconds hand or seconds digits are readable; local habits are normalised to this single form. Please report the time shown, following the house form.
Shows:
6:25
